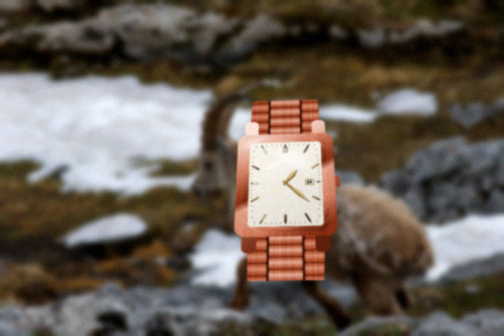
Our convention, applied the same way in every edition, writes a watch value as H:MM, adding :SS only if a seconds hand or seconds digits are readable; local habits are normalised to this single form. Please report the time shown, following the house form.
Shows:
1:22
